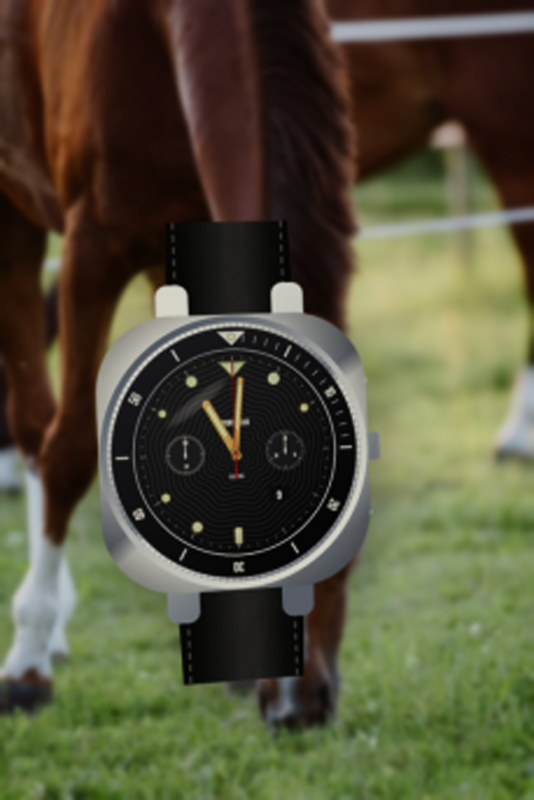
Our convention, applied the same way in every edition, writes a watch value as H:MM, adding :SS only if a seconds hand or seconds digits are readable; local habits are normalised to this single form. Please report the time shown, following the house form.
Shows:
11:01
